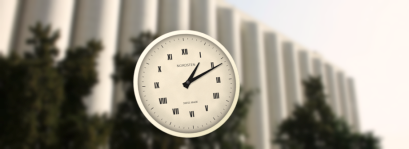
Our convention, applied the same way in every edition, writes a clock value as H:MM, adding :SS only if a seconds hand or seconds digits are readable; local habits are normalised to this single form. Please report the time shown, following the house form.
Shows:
1:11
